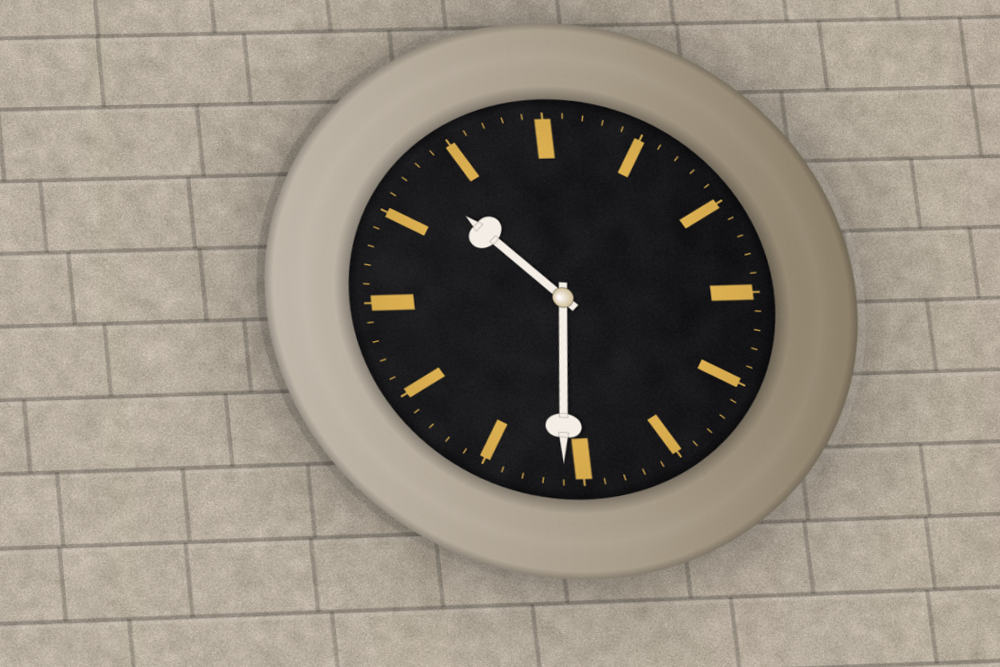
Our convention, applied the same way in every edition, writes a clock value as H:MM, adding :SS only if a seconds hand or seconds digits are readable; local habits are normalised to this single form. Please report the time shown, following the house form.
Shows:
10:31
